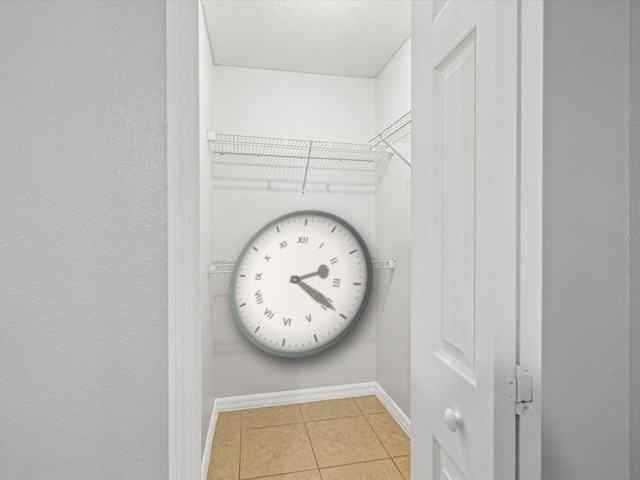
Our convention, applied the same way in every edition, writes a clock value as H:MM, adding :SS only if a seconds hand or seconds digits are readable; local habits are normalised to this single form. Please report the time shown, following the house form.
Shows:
2:20
